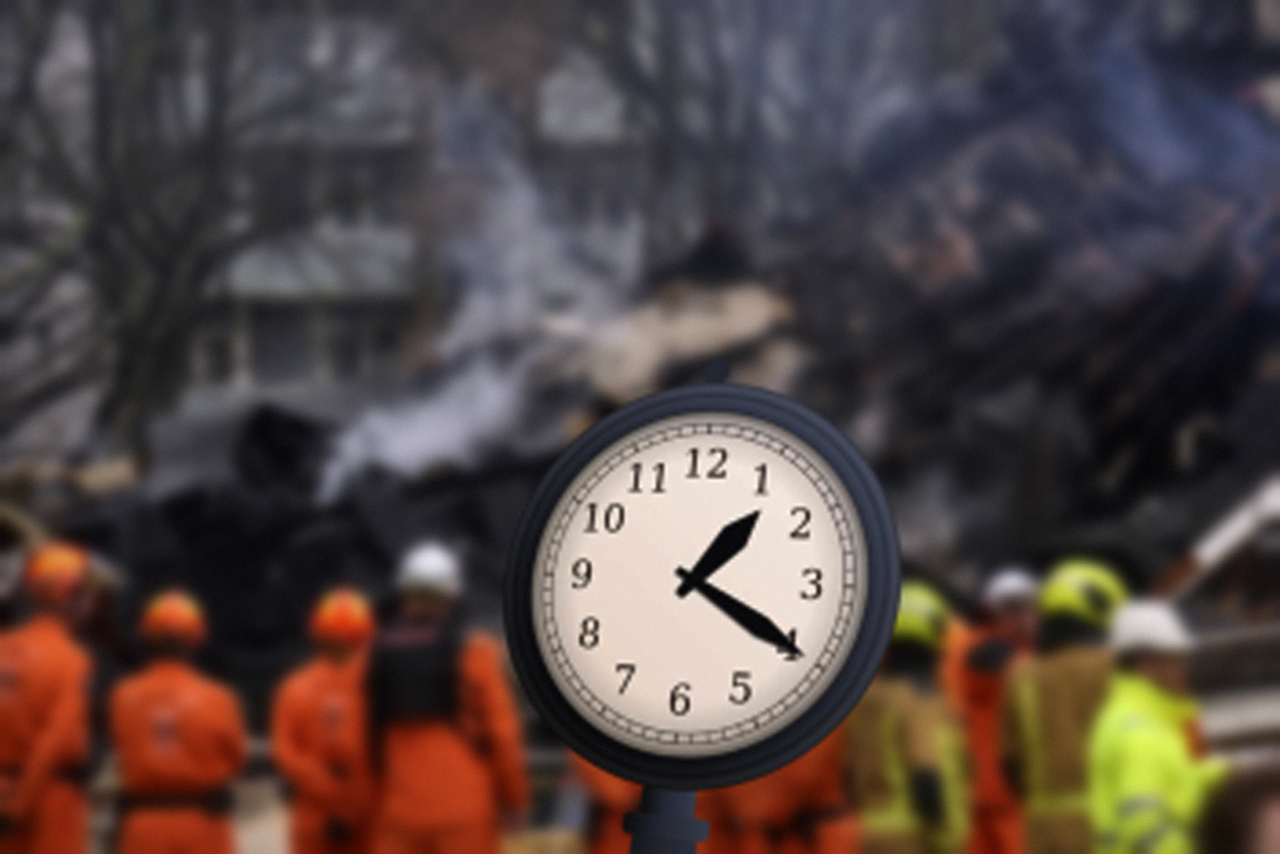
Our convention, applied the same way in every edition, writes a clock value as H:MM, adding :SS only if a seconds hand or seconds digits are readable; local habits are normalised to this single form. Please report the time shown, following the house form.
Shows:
1:20
